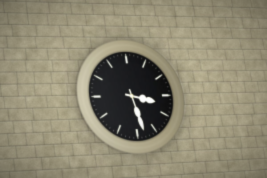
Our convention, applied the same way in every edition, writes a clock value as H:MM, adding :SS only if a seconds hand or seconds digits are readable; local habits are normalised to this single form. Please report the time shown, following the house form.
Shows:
3:28
